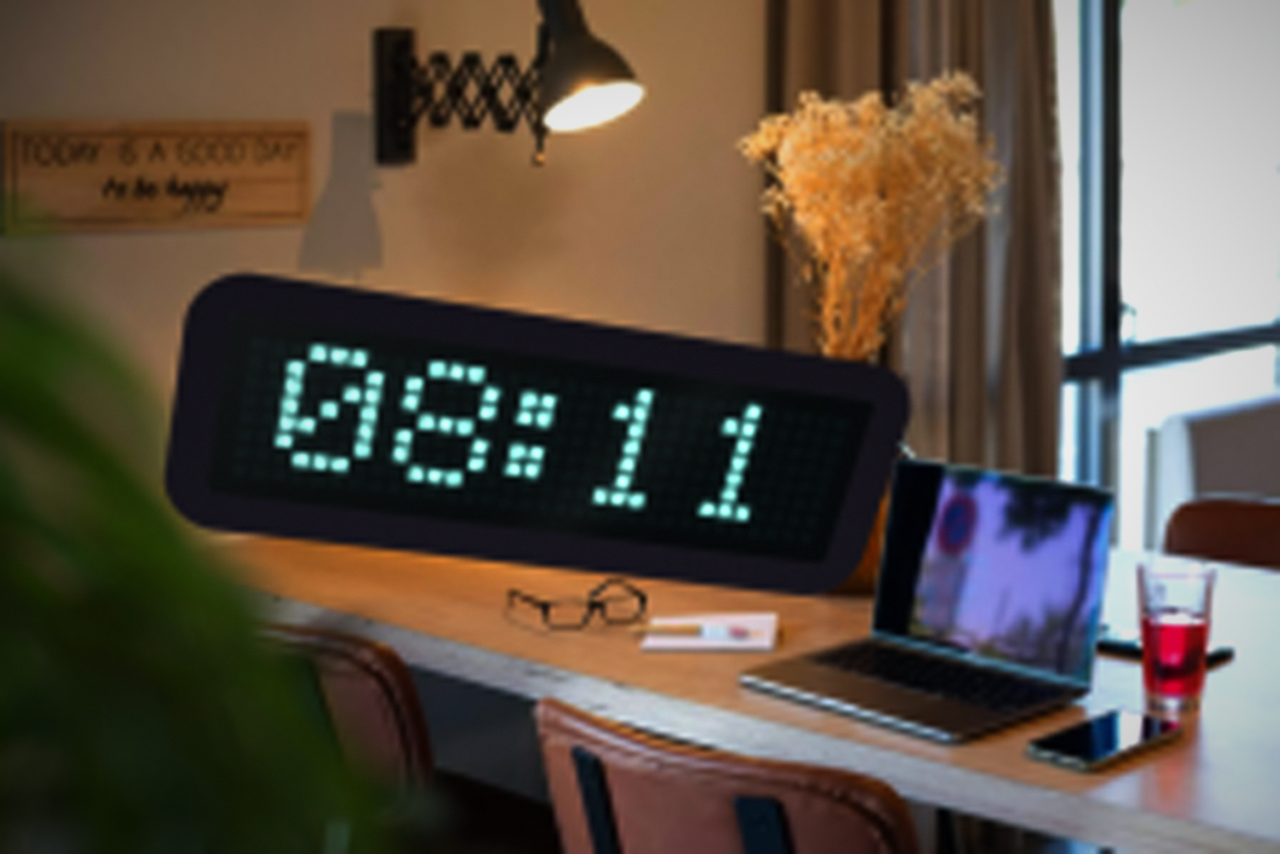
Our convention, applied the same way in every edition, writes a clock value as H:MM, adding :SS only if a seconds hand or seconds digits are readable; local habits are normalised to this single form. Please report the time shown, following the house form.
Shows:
8:11
